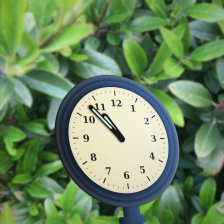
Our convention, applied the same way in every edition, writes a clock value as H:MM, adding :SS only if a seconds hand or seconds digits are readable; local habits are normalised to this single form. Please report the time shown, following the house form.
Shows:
10:53
